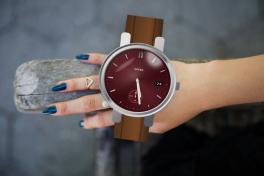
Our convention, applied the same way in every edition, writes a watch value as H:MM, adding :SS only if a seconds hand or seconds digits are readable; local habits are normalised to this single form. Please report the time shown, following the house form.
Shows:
5:28
